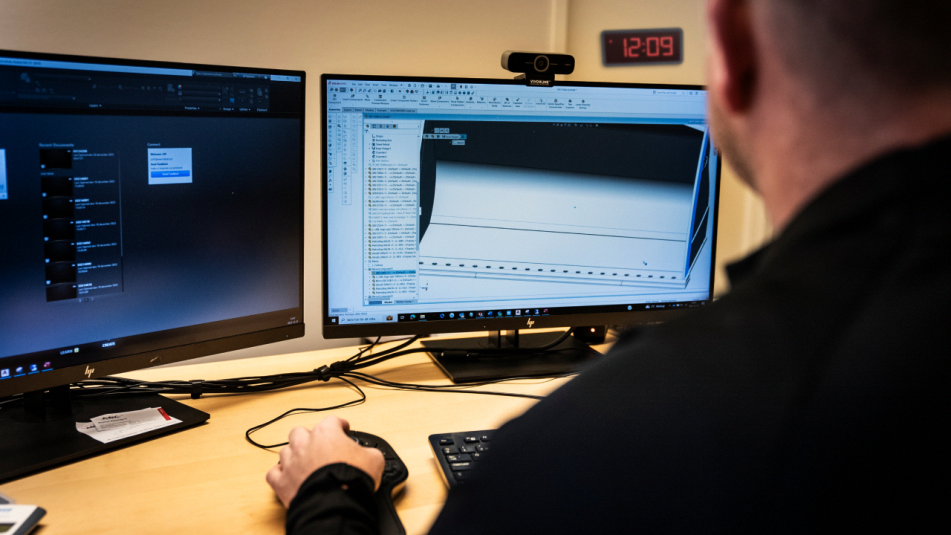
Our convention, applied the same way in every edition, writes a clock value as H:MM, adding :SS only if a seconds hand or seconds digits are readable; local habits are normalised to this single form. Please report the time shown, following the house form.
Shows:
12:09
